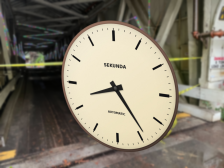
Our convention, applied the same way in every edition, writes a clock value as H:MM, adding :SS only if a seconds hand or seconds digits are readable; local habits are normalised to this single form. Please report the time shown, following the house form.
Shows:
8:24
